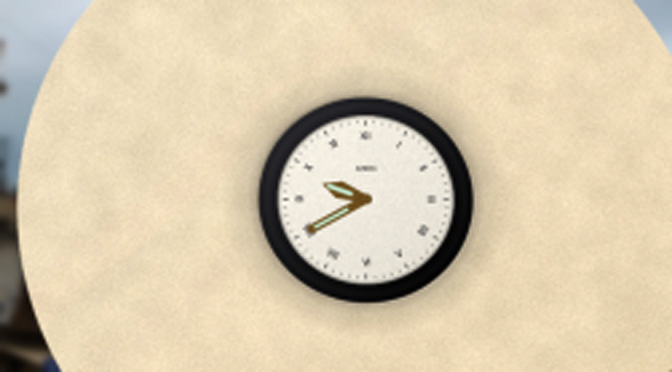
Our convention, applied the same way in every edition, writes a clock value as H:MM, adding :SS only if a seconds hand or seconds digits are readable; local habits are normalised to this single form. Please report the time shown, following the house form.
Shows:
9:40
